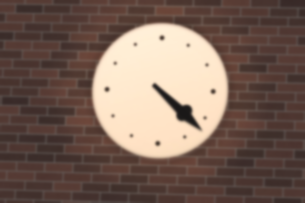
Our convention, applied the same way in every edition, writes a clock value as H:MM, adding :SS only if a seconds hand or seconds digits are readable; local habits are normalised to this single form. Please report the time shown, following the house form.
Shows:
4:22
